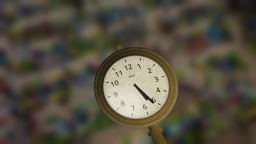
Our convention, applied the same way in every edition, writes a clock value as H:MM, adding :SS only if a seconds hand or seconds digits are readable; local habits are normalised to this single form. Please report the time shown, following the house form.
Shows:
5:26
